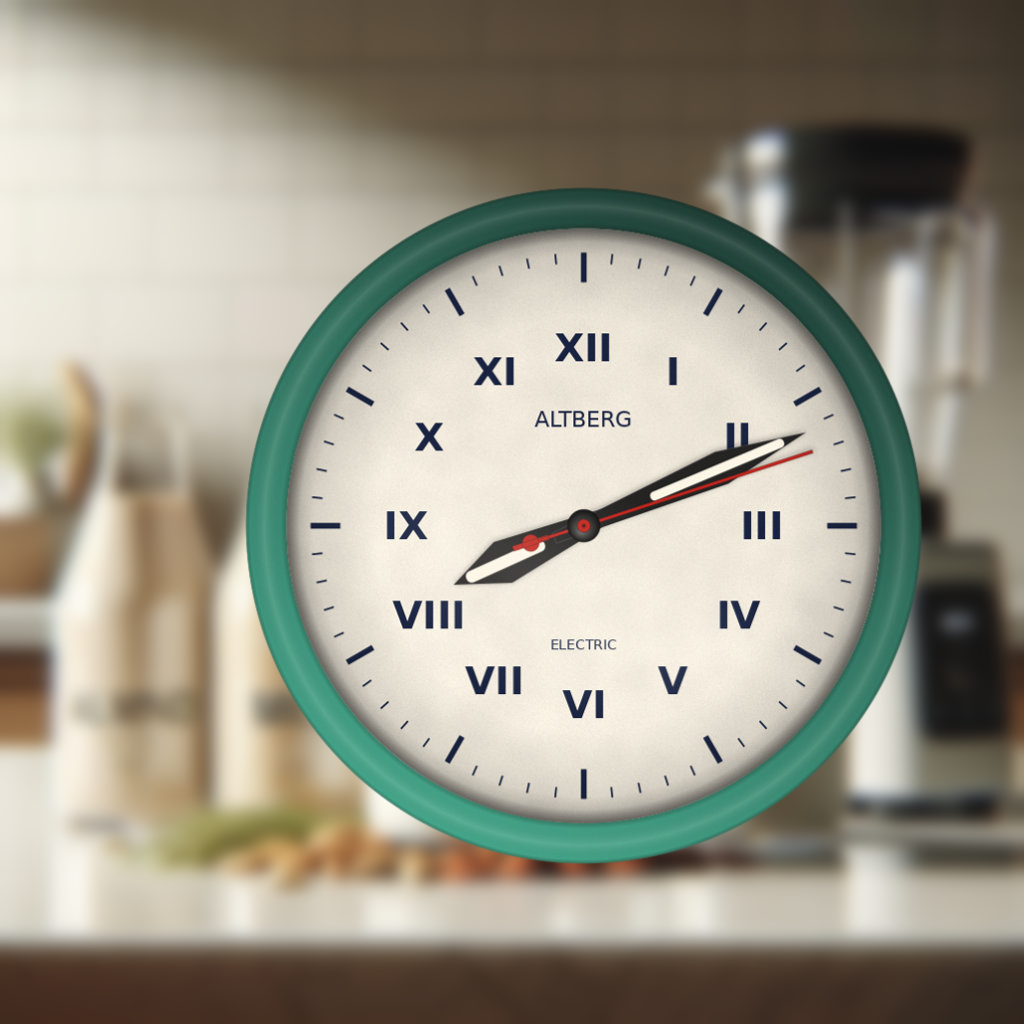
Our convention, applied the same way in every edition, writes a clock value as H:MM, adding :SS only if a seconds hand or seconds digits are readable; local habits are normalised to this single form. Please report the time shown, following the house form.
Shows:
8:11:12
